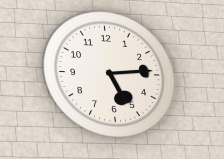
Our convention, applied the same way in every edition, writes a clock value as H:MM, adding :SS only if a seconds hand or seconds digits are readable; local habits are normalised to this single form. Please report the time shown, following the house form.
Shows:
5:14
